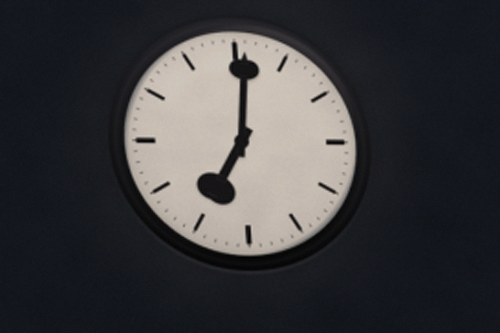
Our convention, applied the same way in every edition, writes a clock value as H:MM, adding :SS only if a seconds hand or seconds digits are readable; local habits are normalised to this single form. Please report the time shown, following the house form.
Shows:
7:01
